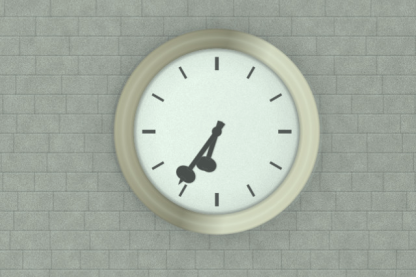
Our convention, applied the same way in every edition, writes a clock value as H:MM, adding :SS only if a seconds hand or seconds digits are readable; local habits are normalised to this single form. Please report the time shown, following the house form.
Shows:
6:36
